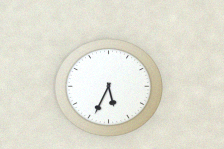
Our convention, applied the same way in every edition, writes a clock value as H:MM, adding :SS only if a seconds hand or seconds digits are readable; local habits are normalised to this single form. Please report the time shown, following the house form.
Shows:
5:34
